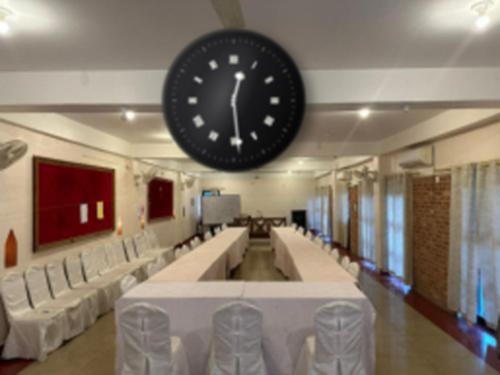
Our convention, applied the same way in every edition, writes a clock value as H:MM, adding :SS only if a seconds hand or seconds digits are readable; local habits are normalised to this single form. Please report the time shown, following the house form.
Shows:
12:29
